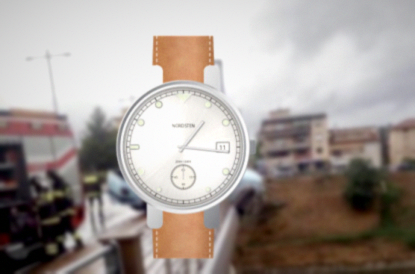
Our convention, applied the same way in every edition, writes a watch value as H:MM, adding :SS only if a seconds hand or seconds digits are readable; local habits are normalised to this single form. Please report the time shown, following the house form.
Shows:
1:16
